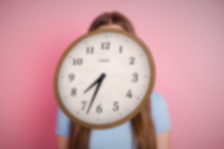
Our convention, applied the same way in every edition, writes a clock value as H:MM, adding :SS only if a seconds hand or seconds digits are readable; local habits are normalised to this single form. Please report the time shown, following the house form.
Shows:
7:33
